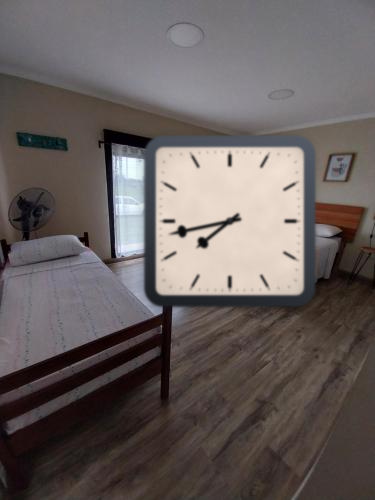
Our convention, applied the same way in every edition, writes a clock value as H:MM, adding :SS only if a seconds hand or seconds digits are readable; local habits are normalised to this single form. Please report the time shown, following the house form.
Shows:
7:43
